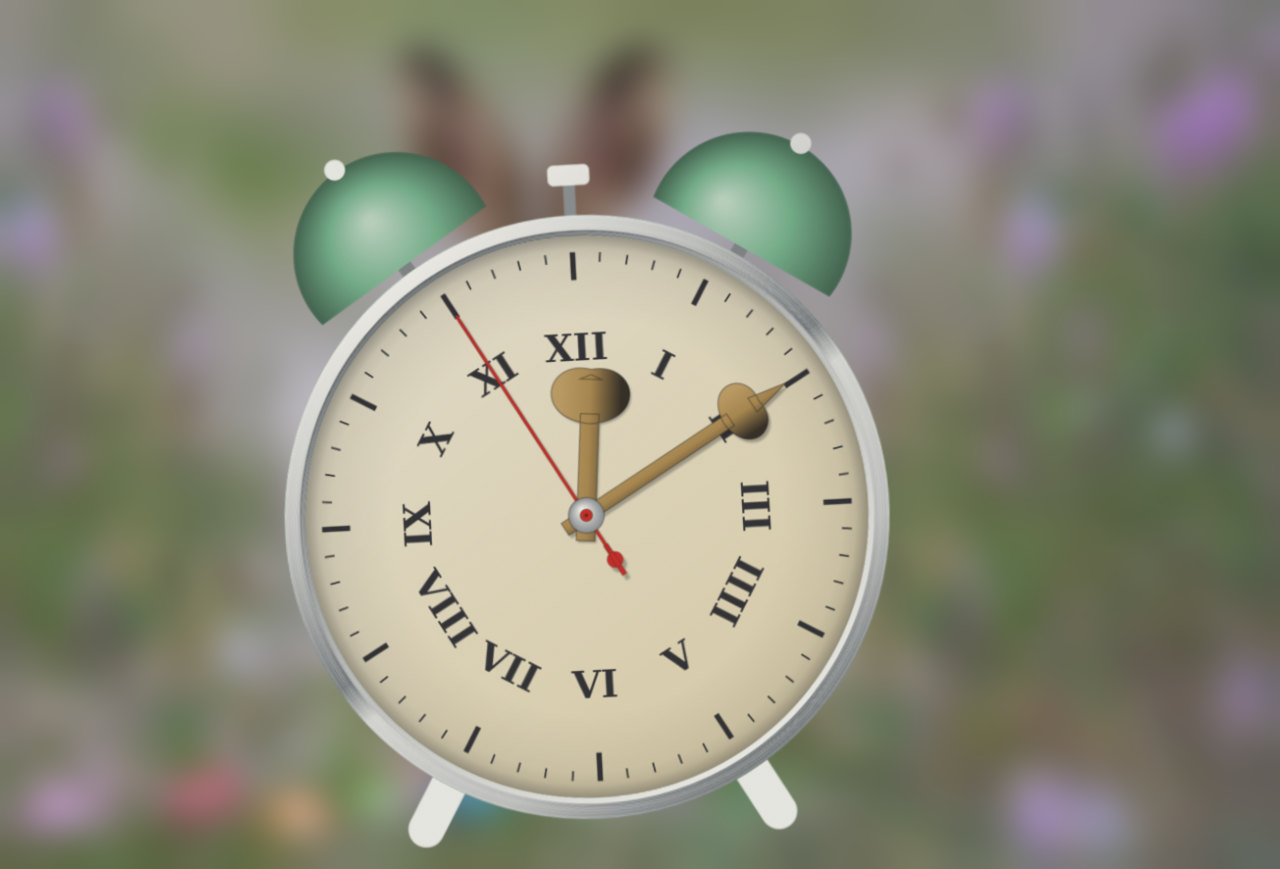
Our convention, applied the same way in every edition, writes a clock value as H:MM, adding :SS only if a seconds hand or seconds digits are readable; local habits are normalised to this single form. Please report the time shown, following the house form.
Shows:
12:09:55
